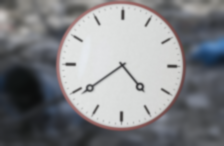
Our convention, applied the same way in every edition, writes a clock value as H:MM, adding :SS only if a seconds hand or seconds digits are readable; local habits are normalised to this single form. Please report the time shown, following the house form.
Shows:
4:39
